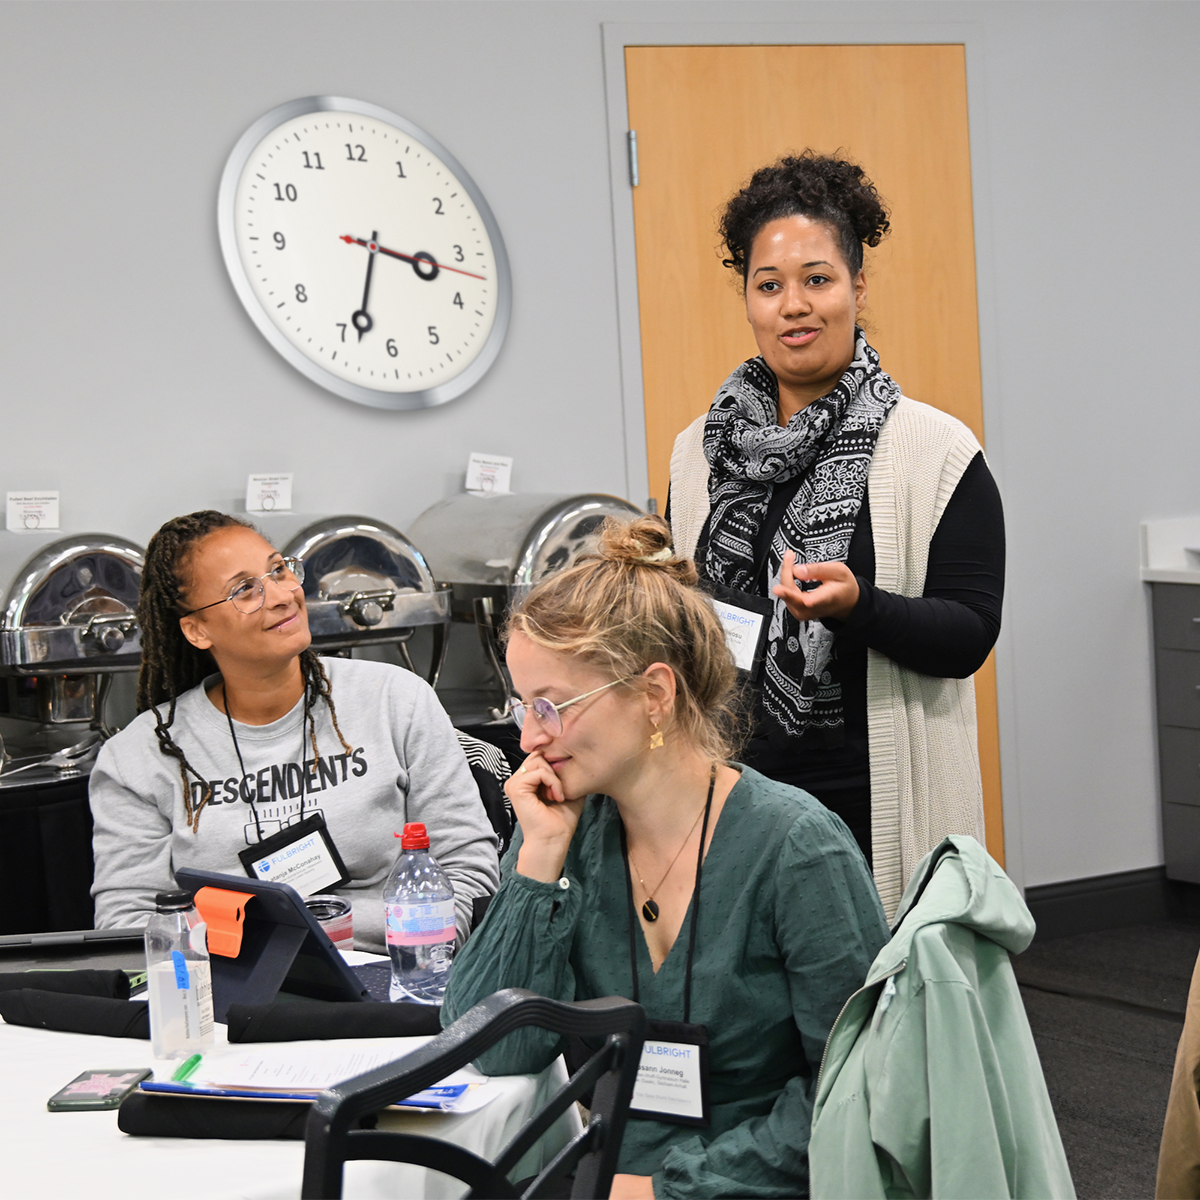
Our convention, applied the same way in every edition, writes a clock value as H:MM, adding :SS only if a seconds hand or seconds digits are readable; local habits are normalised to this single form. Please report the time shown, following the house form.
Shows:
3:33:17
